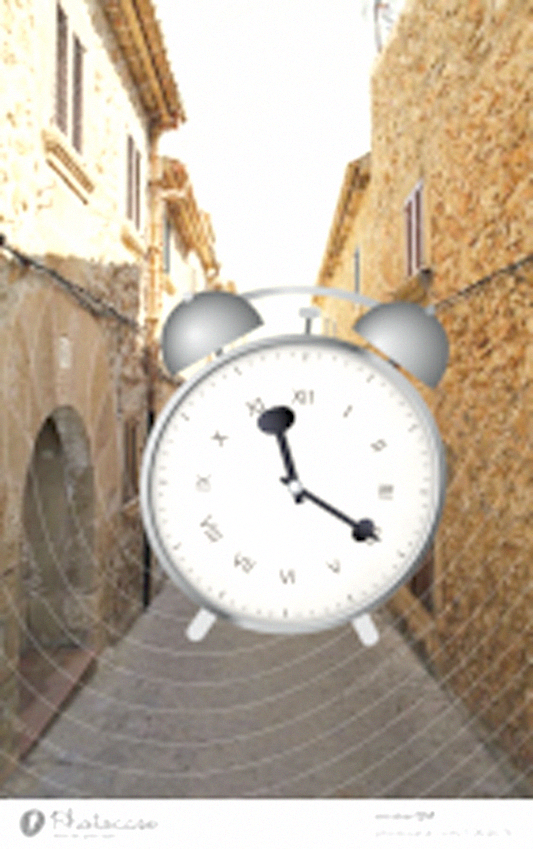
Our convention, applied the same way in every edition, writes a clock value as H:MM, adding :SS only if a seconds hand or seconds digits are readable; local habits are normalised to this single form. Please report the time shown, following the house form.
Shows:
11:20
